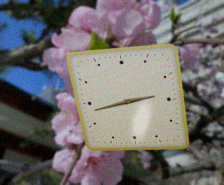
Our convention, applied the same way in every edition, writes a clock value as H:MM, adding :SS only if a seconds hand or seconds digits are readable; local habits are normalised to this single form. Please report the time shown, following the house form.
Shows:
2:43
